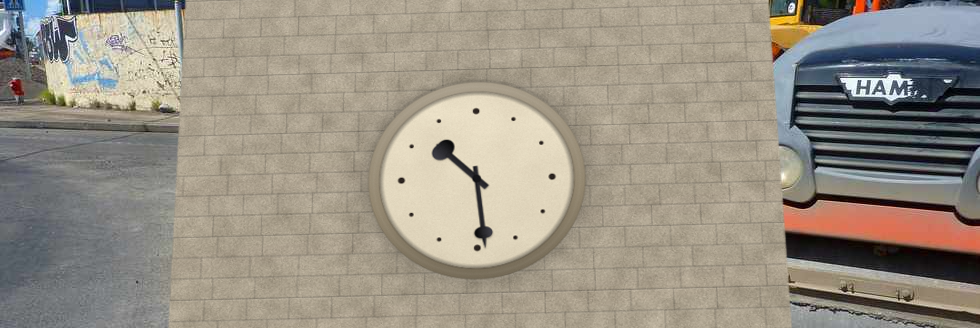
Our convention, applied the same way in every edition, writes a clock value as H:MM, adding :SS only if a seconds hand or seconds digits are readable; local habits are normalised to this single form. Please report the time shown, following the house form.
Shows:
10:29
